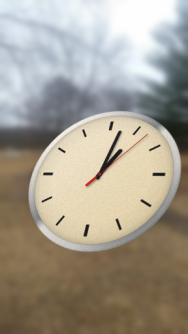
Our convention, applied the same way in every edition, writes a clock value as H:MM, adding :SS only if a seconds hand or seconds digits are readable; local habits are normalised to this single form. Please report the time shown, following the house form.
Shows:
1:02:07
